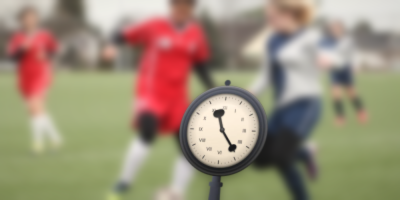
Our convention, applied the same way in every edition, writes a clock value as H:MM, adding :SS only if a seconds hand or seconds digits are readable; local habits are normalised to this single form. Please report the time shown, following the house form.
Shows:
11:24
